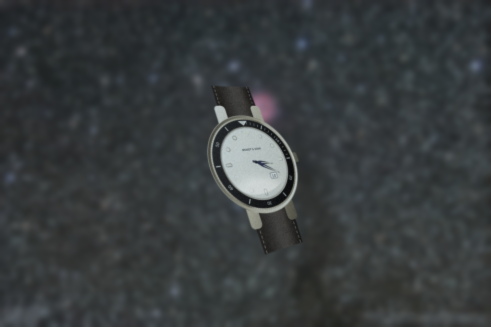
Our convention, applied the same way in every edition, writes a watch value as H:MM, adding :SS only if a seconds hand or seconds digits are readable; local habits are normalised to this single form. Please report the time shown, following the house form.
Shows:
3:20
